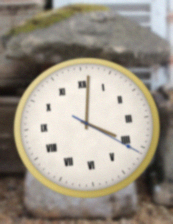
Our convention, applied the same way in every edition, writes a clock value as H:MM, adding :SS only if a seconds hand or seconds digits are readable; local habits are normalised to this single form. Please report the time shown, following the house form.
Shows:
4:01:21
